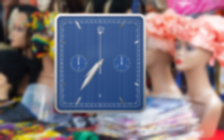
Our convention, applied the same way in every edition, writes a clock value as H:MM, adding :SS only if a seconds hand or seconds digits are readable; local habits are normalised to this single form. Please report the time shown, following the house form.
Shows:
7:36
